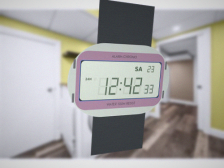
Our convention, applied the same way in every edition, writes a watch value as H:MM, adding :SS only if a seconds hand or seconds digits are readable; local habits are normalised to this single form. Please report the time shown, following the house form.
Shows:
12:42:33
